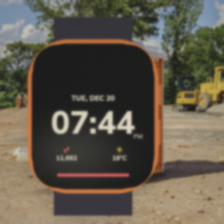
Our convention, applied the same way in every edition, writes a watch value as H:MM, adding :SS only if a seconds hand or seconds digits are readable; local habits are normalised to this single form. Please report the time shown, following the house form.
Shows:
7:44
